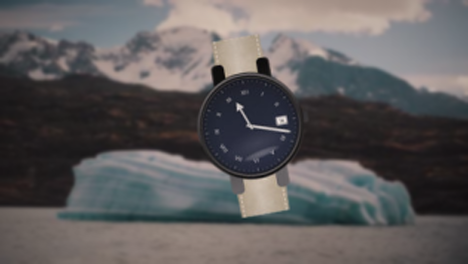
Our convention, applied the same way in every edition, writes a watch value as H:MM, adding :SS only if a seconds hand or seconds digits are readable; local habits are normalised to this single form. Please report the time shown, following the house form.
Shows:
11:18
